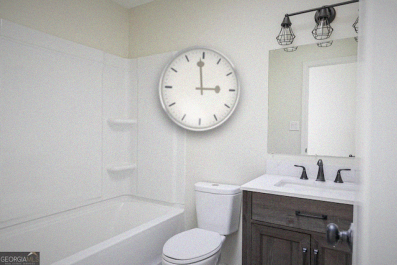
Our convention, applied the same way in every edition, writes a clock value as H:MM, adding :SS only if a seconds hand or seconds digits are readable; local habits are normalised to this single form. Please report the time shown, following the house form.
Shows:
2:59
